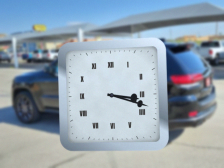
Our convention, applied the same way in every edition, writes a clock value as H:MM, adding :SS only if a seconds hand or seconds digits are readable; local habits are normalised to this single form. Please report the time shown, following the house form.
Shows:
3:18
